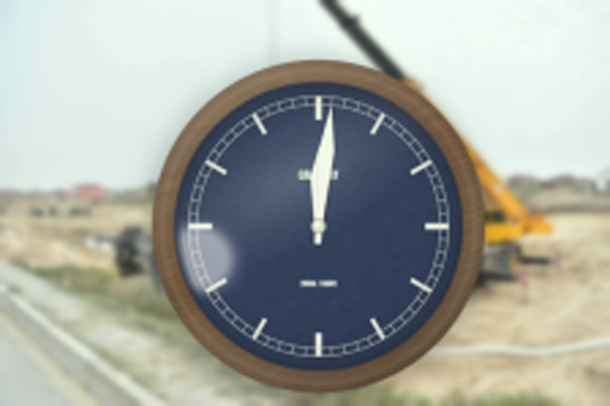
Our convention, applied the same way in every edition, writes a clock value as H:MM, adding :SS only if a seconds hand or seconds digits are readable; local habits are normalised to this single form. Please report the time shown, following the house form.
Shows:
12:01
